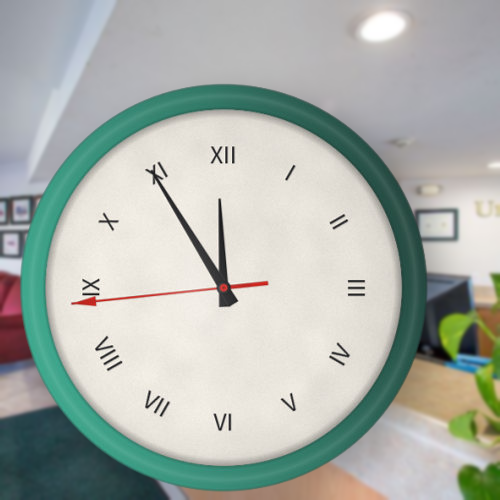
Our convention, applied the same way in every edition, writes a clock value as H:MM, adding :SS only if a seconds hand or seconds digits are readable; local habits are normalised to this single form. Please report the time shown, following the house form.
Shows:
11:54:44
